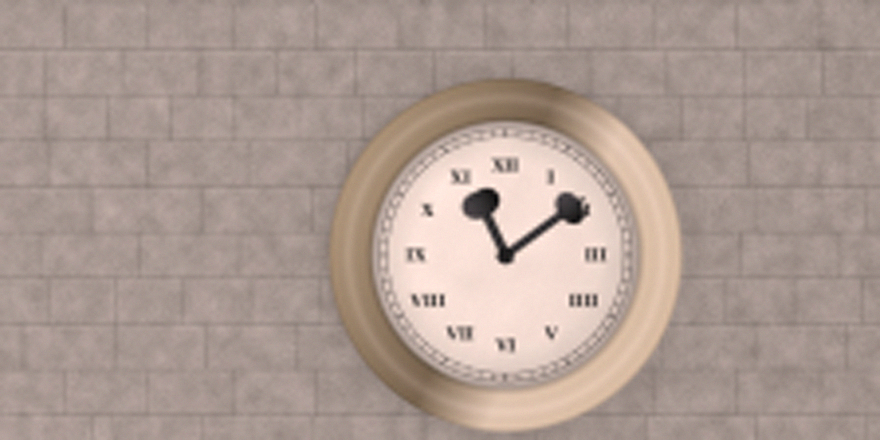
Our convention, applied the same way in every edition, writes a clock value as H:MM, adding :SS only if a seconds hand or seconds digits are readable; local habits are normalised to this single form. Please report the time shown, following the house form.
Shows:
11:09
